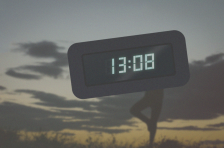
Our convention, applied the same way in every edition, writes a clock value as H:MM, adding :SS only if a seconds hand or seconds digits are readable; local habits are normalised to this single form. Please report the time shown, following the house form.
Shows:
13:08
